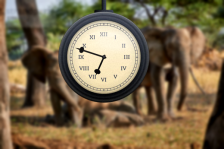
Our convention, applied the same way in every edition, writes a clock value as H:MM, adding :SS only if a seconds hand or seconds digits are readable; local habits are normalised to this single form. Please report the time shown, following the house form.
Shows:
6:48
